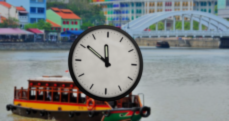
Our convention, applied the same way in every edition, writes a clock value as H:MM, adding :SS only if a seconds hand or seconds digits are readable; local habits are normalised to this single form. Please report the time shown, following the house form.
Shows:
11:51
